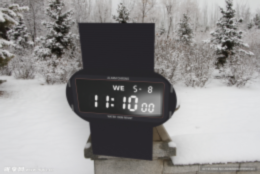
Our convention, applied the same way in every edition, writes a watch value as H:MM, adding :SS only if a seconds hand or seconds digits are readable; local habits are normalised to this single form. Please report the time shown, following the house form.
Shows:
11:10:00
